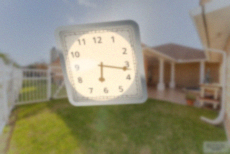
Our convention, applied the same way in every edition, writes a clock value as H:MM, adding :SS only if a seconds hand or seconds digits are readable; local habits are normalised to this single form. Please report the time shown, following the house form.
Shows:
6:17
